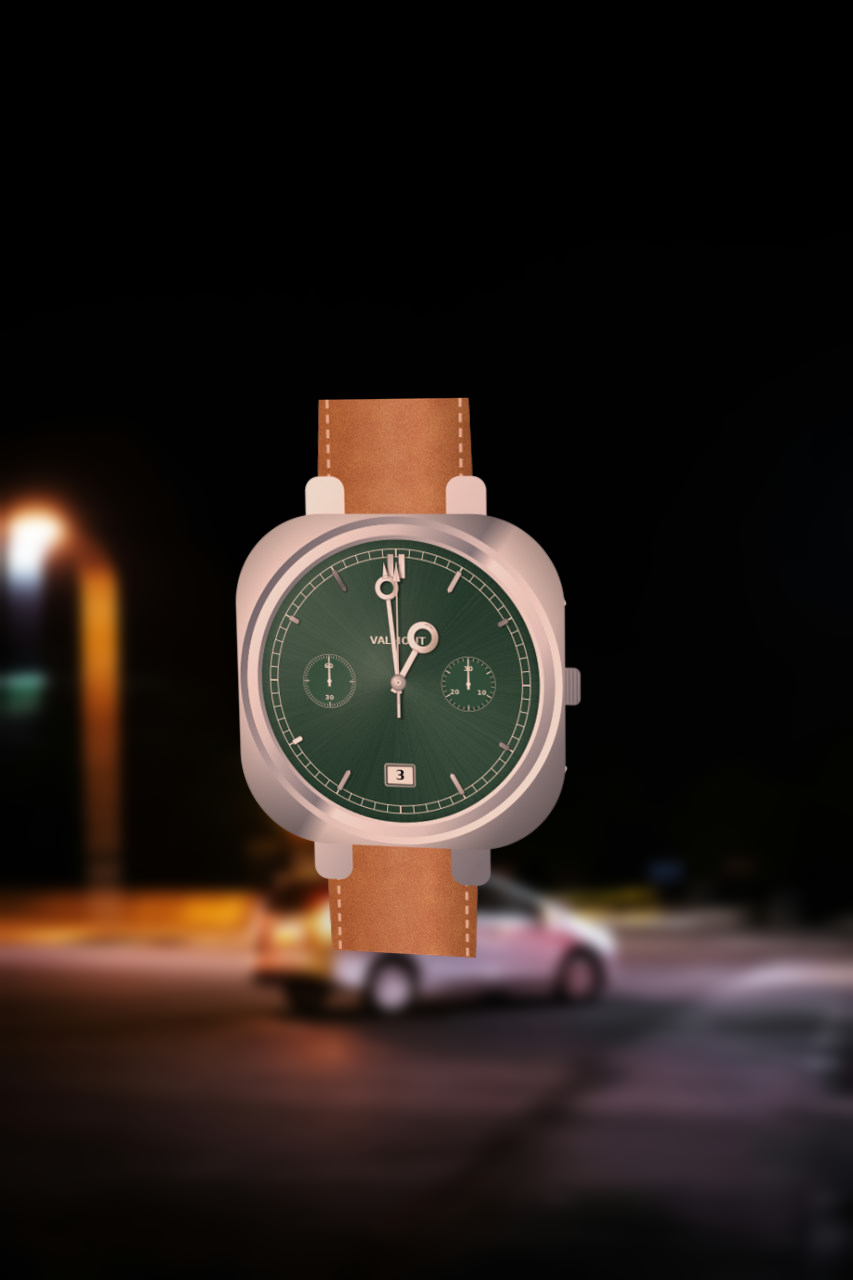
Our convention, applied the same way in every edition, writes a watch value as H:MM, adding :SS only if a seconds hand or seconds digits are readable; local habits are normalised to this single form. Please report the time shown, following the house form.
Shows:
12:59
